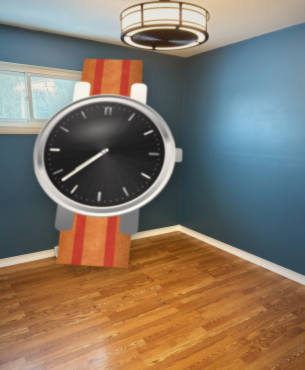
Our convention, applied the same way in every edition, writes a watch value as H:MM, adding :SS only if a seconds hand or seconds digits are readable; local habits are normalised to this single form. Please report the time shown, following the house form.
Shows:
7:38
